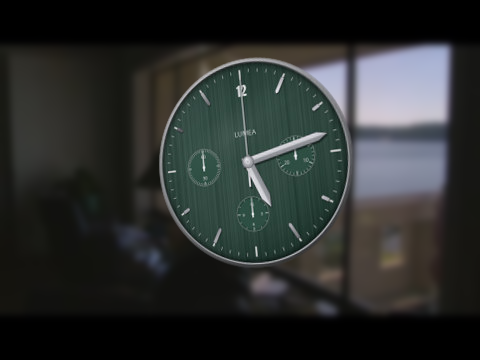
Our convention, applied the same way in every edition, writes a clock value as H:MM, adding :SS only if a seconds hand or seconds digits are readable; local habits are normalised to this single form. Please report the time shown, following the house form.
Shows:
5:13
